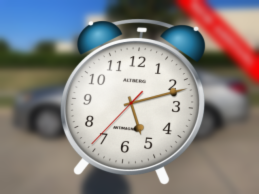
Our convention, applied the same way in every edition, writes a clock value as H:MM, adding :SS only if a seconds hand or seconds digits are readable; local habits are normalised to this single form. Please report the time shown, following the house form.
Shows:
5:11:36
